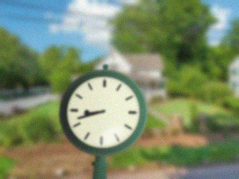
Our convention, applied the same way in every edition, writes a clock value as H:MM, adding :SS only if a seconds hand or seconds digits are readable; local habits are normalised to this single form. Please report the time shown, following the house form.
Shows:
8:42
